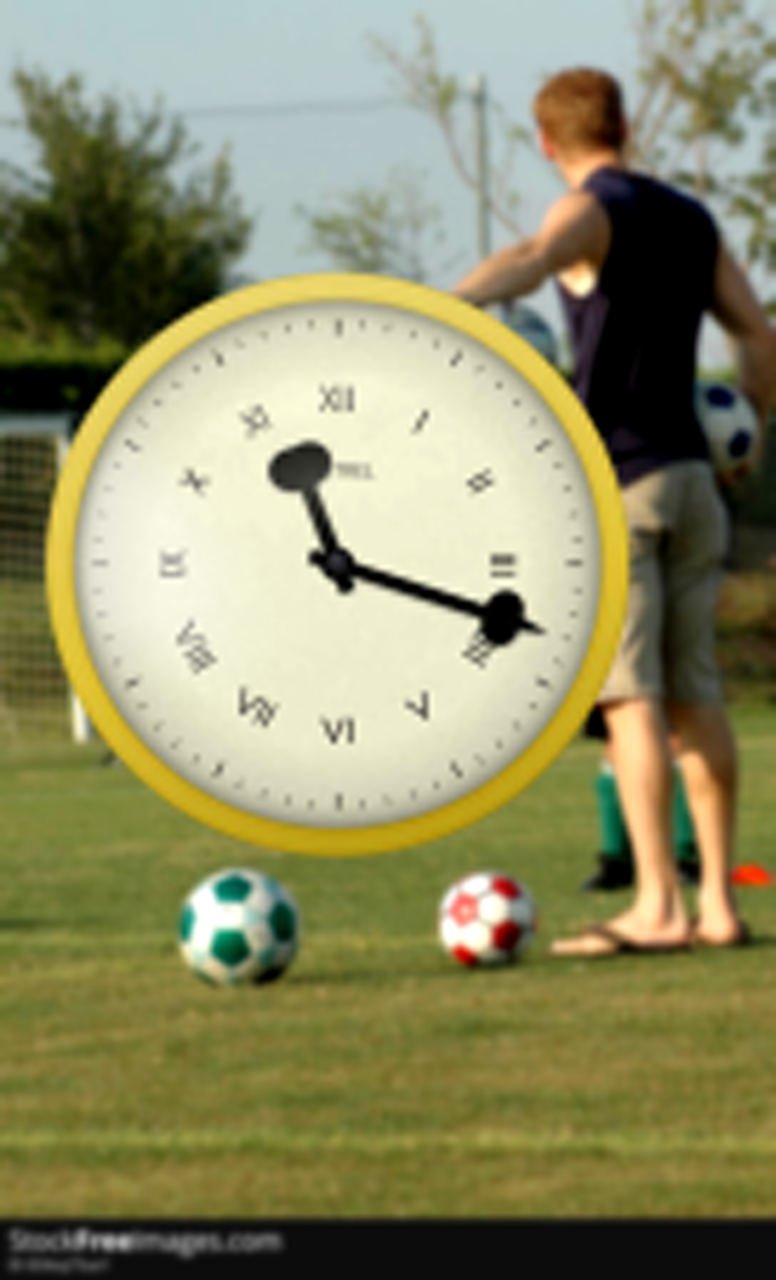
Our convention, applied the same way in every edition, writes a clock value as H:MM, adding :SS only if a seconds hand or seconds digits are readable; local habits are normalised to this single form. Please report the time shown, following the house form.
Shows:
11:18
